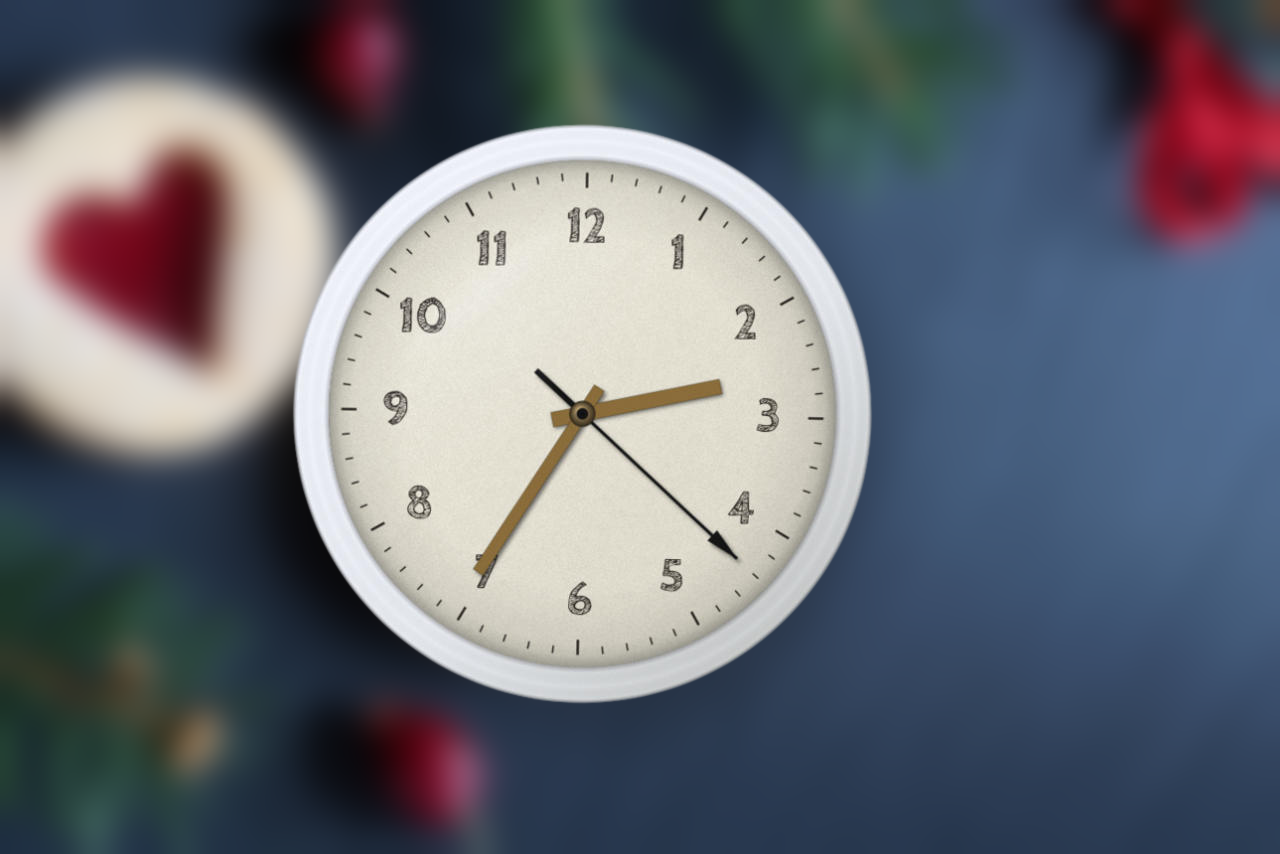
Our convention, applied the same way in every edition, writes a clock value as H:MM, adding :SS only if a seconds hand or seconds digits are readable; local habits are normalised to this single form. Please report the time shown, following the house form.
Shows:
2:35:22
